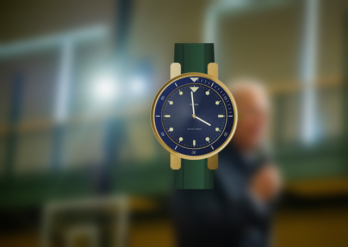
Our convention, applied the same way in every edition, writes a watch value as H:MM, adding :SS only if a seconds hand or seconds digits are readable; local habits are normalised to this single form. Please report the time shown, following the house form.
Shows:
3:59
